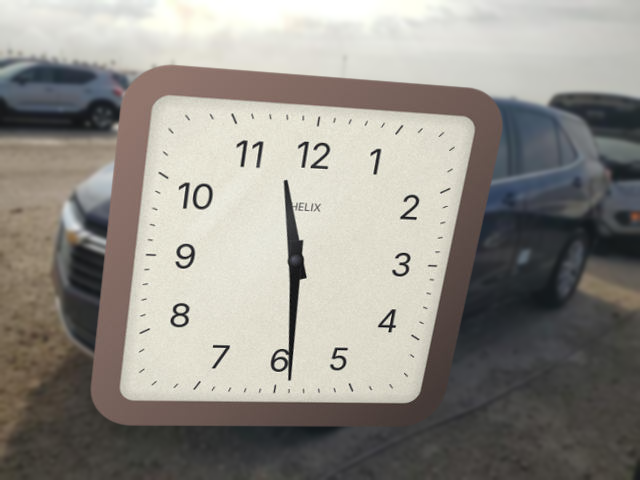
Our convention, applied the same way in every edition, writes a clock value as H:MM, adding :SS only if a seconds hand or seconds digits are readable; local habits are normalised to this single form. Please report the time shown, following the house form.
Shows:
11:29
